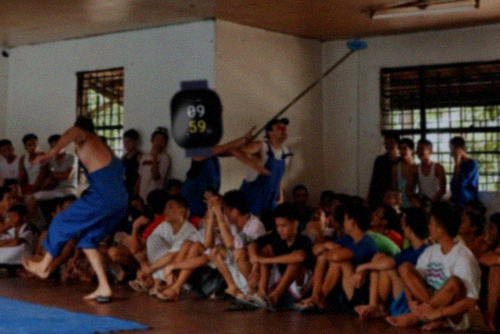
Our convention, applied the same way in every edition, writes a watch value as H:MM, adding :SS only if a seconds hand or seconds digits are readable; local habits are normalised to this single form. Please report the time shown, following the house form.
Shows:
9:59
